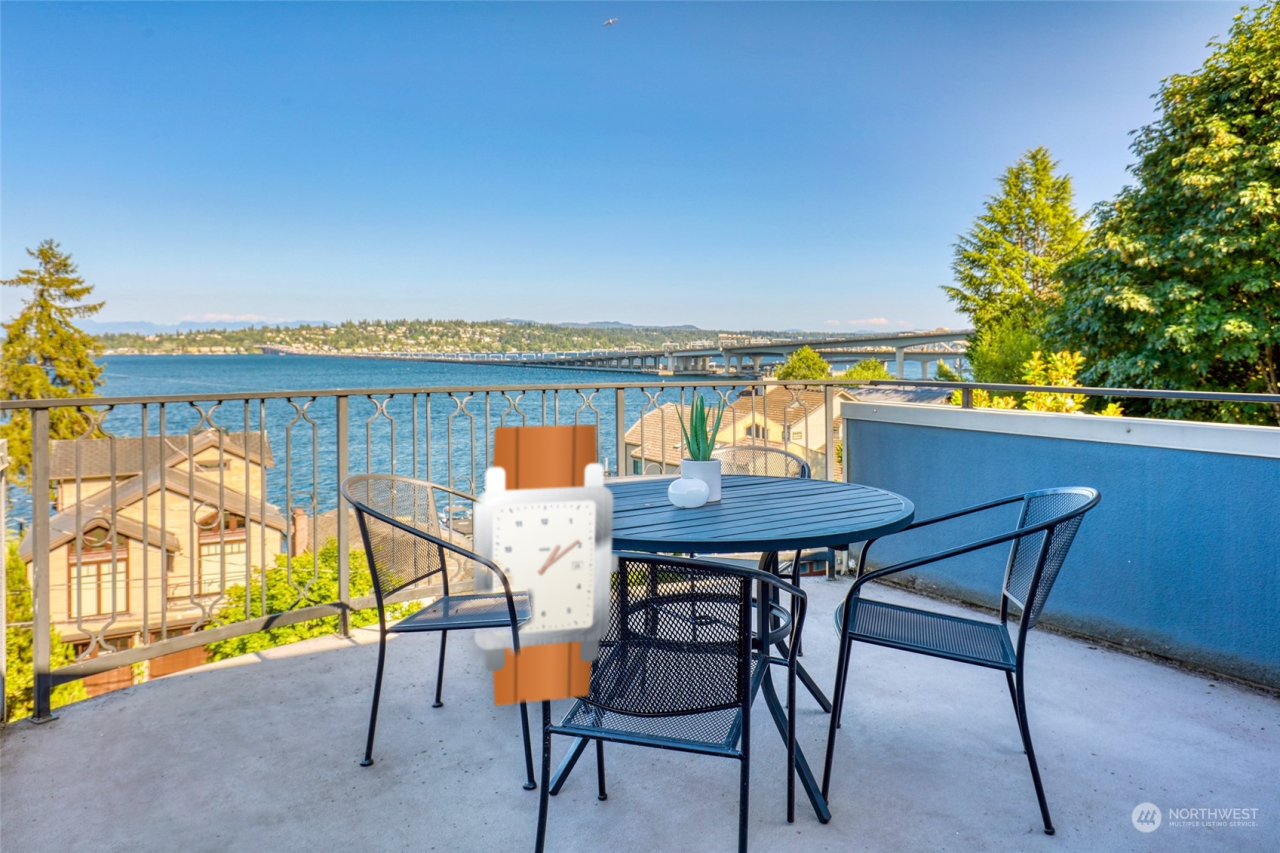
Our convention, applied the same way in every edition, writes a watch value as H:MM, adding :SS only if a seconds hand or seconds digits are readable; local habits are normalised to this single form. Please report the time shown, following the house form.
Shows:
1:09
